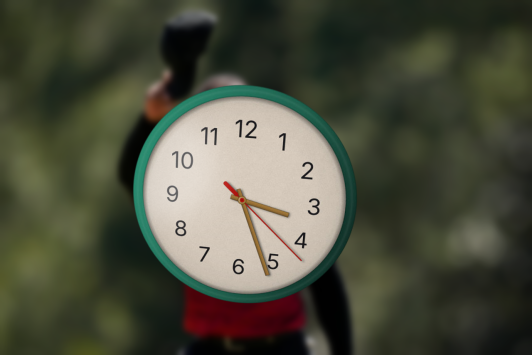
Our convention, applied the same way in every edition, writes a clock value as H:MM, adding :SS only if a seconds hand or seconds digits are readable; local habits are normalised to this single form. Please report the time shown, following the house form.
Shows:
3:26:22
